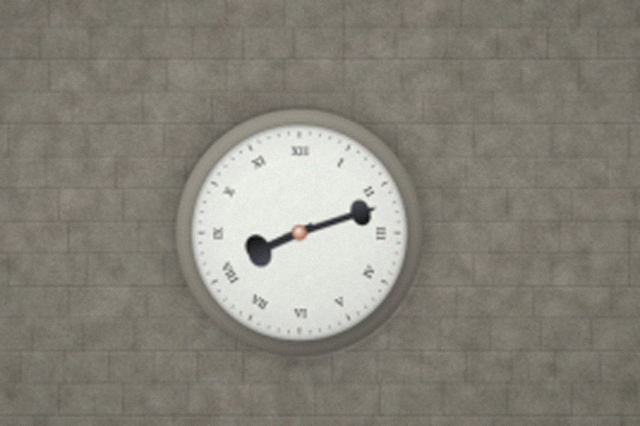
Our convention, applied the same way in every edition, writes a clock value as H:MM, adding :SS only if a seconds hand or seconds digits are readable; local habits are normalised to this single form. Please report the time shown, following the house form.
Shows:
8:12
